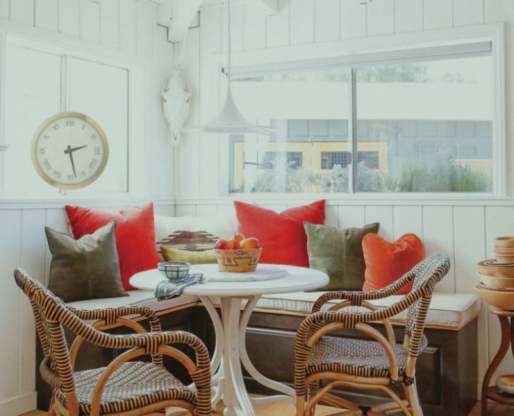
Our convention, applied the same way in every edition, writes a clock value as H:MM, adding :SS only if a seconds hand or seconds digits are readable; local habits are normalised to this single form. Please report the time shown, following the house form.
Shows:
2:28
